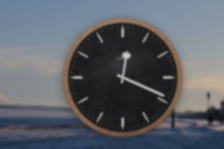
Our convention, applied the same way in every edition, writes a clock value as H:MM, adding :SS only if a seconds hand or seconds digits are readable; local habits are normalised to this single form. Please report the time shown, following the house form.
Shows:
12:19
